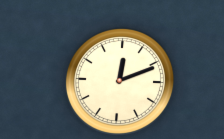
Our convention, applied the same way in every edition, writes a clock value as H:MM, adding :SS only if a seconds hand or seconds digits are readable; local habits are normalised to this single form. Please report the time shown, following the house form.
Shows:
12:11
